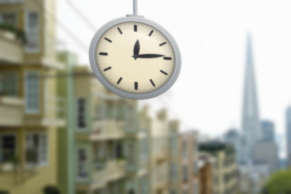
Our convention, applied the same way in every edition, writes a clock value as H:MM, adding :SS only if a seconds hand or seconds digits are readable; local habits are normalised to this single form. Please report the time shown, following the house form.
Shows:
12:14
